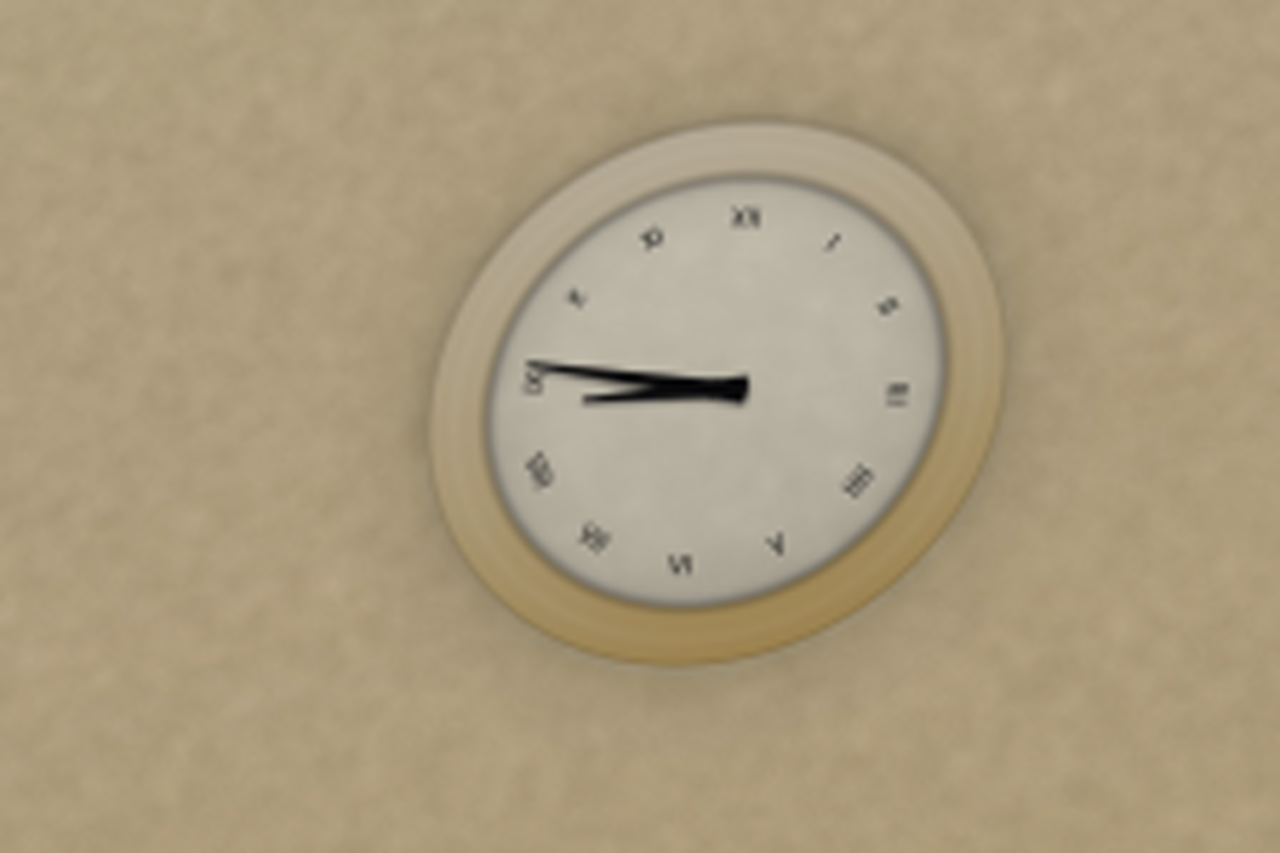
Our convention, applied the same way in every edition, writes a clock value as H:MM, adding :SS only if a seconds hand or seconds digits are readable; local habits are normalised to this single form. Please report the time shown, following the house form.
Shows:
8:46
